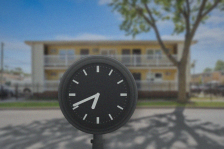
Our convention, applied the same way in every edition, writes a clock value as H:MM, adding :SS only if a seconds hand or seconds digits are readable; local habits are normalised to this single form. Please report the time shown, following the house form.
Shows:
6:41
